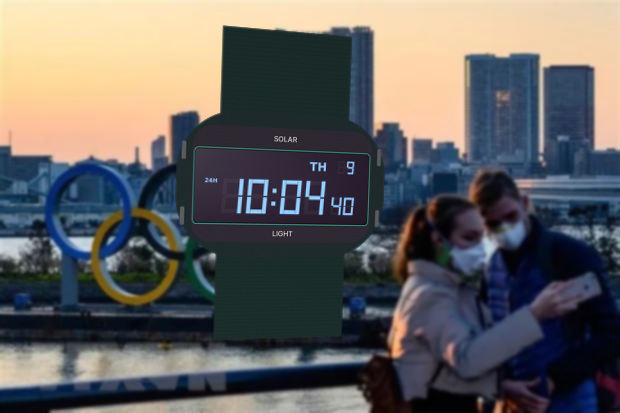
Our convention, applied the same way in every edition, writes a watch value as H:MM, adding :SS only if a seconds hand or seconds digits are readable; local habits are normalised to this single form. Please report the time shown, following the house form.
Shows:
10:04:40
